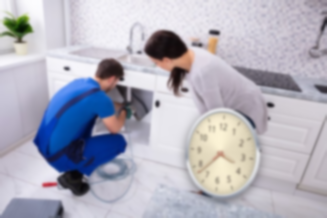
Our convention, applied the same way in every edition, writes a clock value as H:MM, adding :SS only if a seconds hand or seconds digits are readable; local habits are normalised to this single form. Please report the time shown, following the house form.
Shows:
3:38
